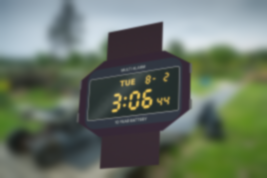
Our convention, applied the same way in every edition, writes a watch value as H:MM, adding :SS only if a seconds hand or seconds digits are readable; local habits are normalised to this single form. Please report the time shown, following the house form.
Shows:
3:06
